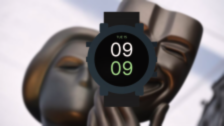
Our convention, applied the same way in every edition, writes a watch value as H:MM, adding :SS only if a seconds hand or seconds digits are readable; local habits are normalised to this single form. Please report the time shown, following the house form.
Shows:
9:09
